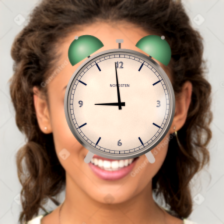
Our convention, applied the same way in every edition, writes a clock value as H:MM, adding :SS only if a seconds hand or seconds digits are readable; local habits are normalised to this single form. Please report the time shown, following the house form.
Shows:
8:59
